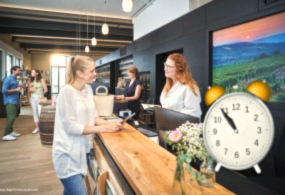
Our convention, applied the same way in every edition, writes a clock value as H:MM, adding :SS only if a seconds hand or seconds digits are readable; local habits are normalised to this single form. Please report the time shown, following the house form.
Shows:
10:54
